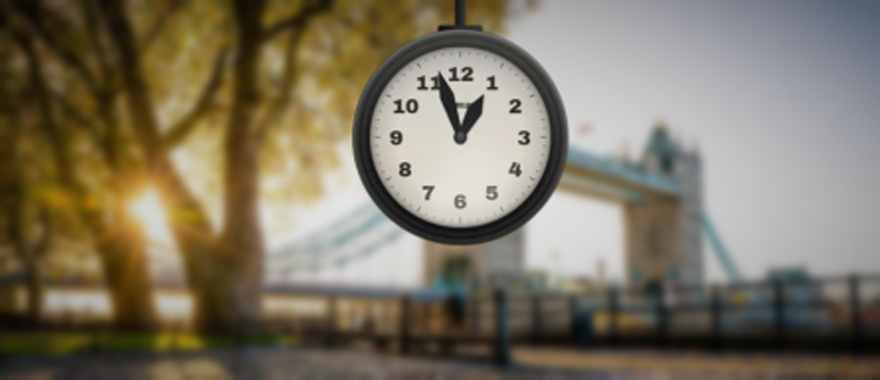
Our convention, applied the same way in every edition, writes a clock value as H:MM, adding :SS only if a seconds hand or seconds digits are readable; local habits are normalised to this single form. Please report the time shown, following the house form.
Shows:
12:57
